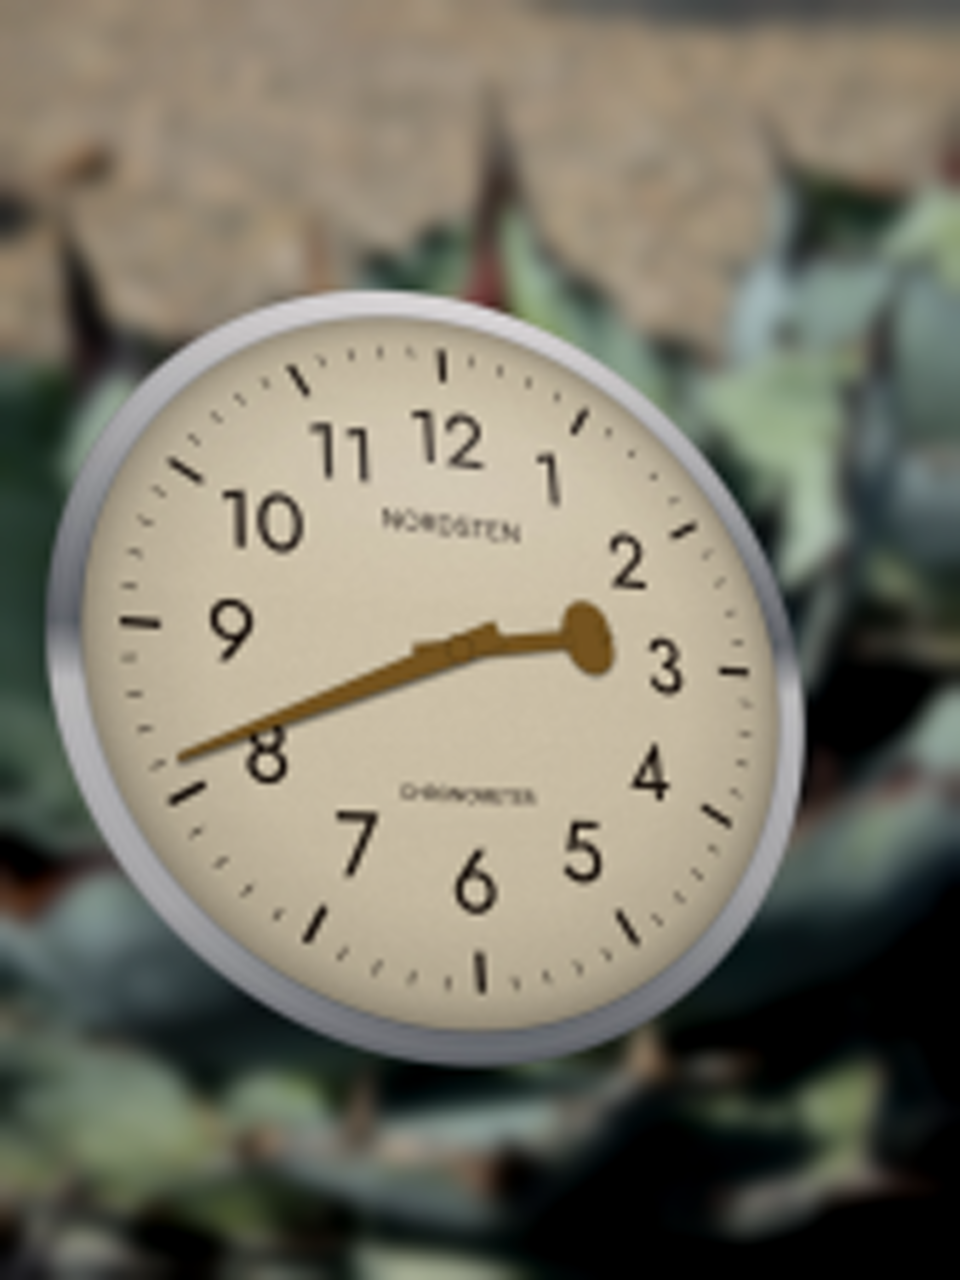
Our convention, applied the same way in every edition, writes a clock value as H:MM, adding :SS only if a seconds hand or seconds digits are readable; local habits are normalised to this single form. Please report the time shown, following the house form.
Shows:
2:41
